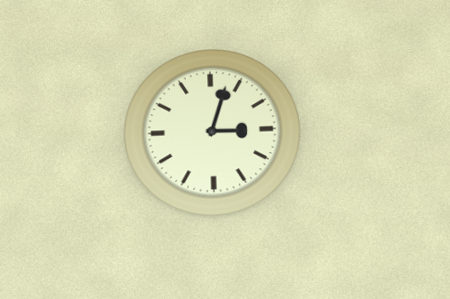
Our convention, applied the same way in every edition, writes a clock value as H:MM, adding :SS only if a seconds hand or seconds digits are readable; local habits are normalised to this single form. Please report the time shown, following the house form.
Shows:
3:03
